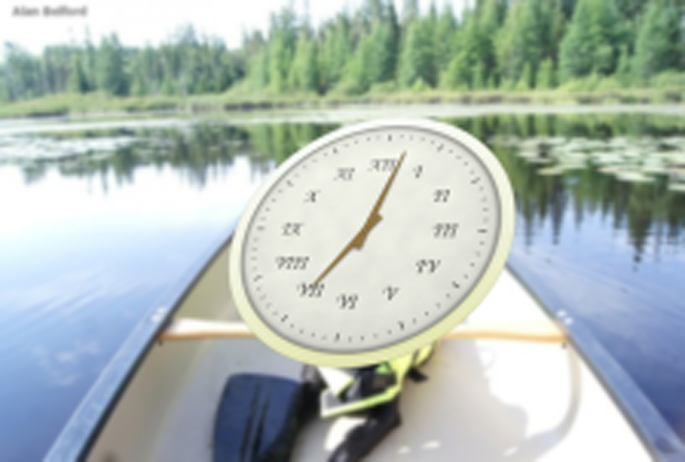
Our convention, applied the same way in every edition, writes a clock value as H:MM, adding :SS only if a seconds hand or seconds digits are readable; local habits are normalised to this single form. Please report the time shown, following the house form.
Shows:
7:02
